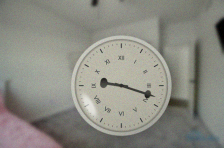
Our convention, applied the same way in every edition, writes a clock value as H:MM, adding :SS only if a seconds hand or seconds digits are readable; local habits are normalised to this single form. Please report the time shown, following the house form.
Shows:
9:18
